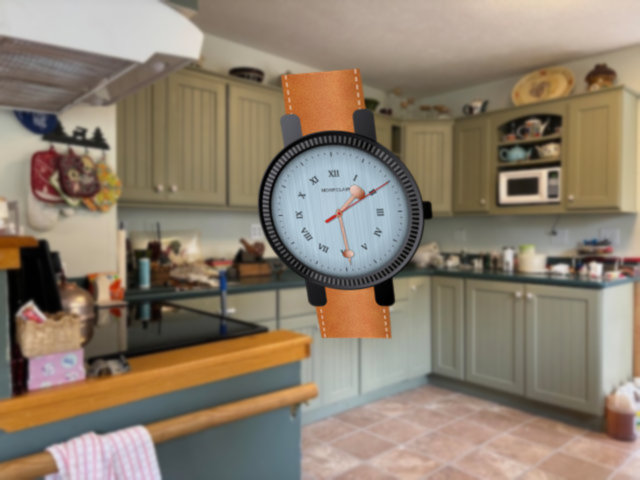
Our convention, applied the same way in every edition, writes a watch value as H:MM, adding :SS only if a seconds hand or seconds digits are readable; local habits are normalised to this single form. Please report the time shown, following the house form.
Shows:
1:29:10
